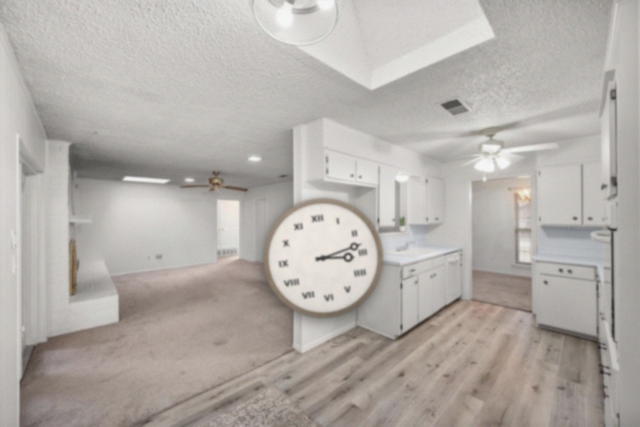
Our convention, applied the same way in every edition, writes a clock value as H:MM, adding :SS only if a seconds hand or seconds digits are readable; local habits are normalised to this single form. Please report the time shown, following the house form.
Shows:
3:13
